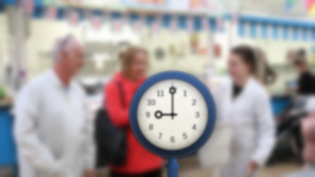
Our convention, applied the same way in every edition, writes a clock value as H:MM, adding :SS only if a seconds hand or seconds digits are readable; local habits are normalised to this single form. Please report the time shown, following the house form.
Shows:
9:00
